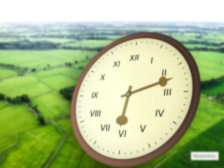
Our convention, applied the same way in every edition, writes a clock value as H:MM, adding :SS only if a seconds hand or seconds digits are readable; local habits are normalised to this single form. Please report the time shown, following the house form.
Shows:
6:12
